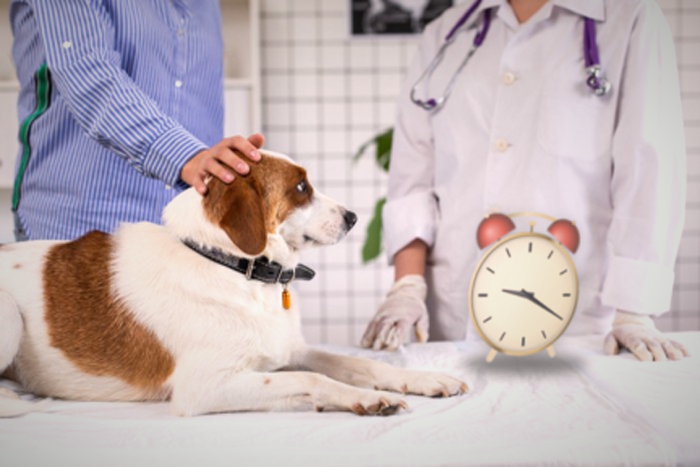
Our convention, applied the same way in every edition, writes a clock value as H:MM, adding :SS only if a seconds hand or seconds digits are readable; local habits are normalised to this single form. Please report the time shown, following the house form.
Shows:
9:20
